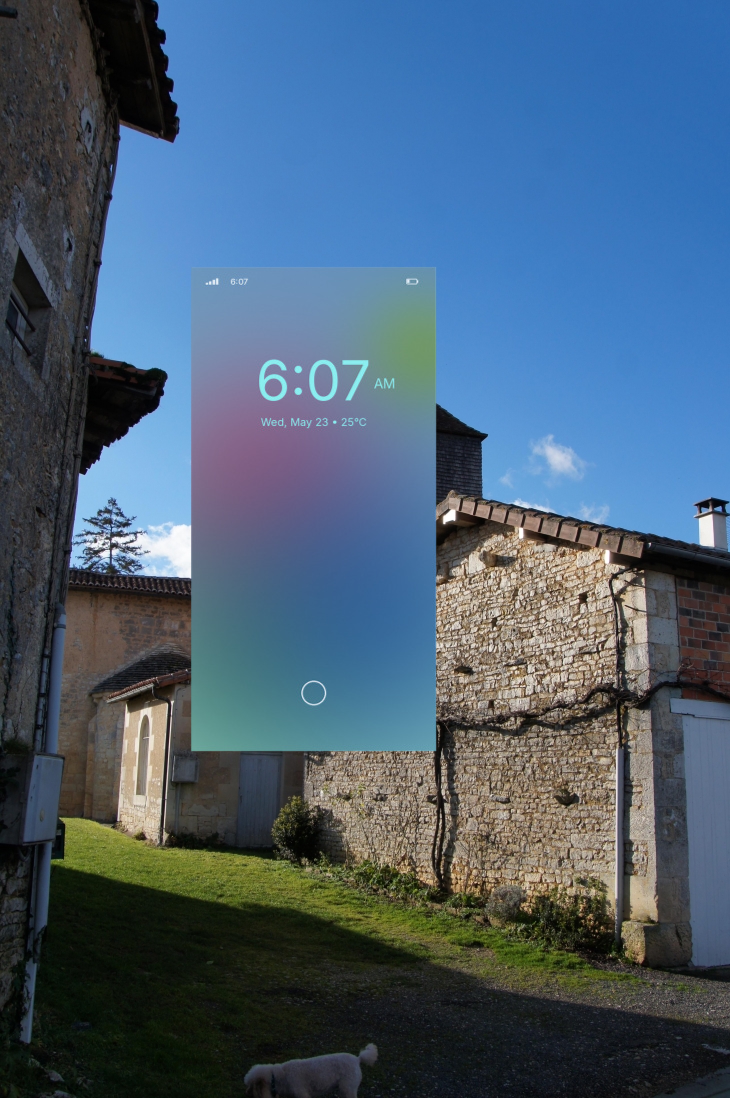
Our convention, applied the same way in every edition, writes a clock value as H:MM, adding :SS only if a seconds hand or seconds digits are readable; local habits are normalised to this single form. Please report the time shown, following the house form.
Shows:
6:07
